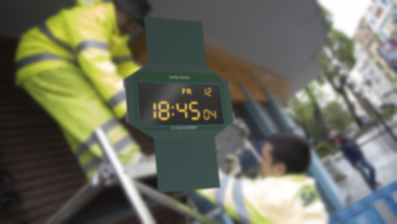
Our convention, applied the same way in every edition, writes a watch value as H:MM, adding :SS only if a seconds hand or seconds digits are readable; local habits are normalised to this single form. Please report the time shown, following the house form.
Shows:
18:45
